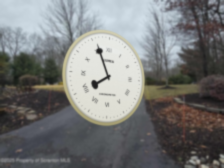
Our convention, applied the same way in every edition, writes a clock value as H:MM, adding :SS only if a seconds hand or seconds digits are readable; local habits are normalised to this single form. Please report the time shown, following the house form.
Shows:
7:56
